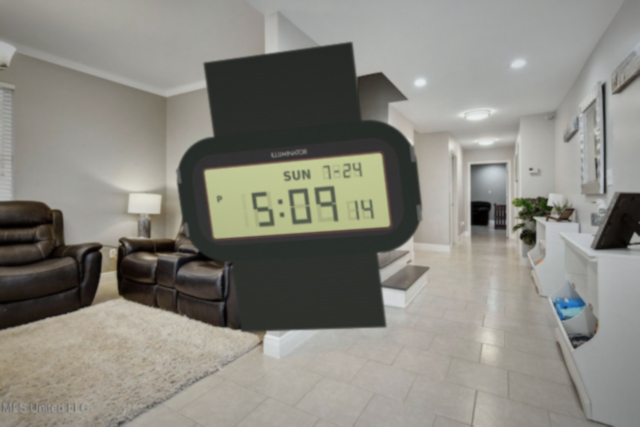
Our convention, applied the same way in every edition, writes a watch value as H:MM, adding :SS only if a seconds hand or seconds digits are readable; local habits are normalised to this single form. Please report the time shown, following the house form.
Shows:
5:09:14
